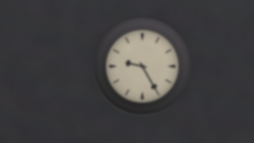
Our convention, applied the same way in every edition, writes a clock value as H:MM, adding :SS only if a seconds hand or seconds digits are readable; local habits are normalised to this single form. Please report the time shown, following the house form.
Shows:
9:25
